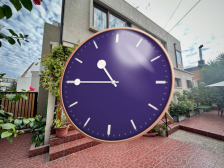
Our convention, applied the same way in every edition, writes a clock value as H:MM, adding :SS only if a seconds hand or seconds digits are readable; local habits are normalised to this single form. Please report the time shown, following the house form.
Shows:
10:45
